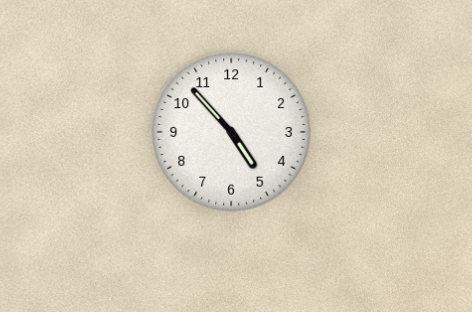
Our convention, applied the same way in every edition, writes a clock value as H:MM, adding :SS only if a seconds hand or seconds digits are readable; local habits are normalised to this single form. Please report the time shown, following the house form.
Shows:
4:53
